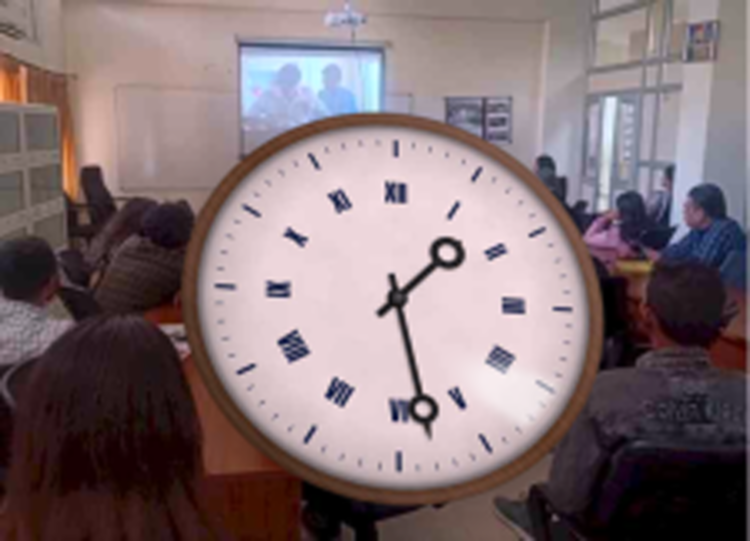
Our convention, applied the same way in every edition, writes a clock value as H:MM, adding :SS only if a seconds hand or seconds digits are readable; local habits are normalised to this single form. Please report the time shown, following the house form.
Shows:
1:28
